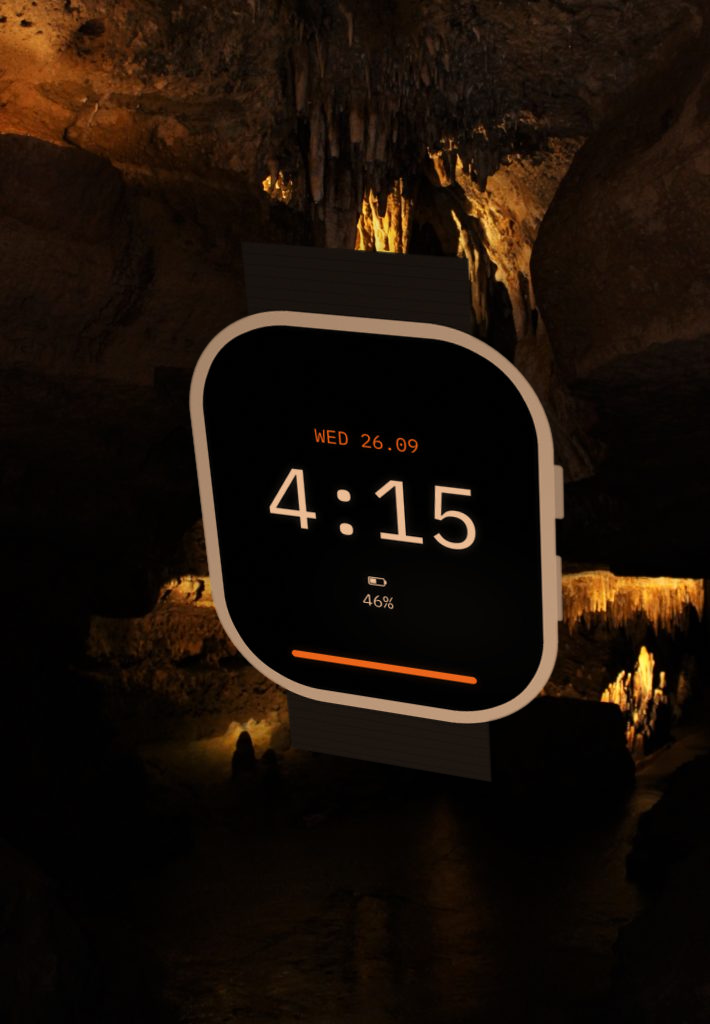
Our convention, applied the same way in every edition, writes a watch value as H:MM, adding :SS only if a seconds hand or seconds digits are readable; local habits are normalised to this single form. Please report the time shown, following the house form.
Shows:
4:15
